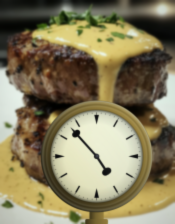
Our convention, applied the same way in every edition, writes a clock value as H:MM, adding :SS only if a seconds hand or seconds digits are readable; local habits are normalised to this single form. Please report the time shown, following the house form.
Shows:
4:53
